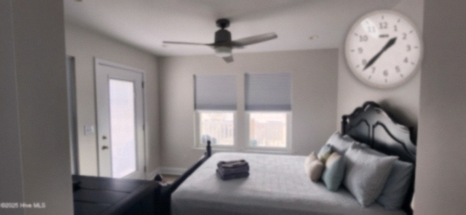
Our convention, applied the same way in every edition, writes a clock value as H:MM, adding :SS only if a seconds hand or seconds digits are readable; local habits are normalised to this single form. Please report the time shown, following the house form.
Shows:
1:38
